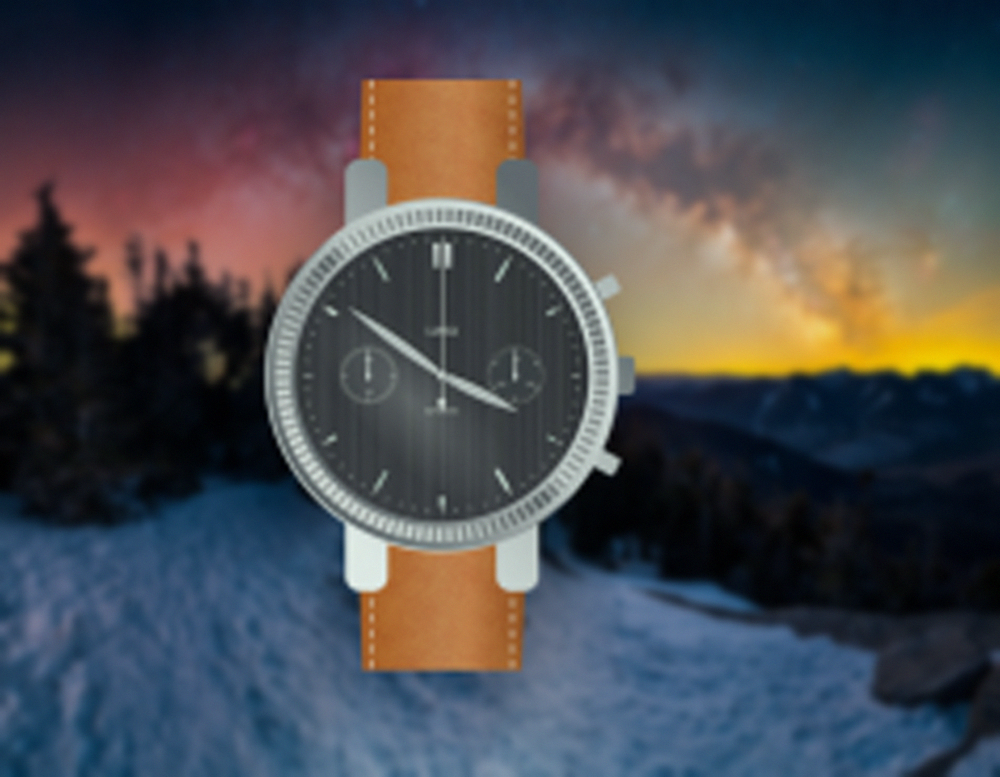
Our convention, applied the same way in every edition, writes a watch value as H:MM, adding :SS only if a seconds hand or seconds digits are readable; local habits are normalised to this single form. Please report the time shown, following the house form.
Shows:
3:51
